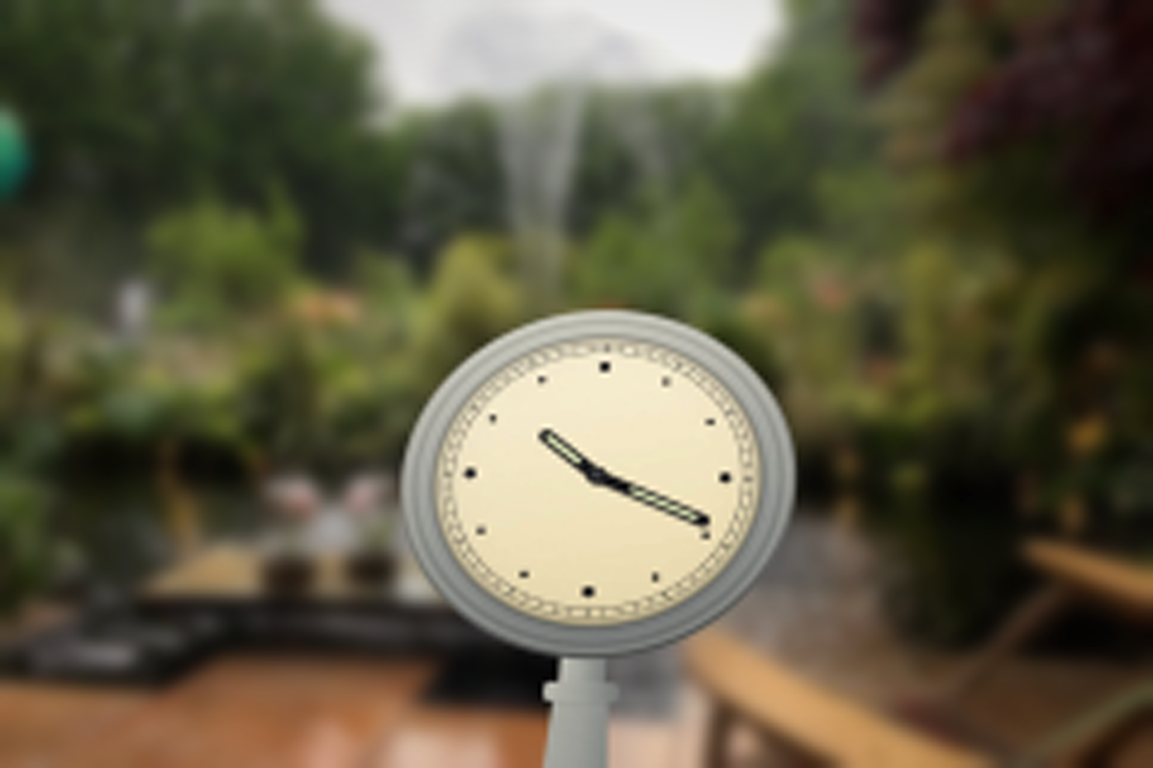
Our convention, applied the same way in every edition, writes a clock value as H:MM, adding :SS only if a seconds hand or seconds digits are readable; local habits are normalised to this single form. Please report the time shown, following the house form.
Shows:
10:19
